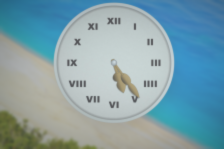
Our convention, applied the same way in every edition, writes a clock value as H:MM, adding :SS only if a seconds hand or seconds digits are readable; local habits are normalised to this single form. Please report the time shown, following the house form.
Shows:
5:24
